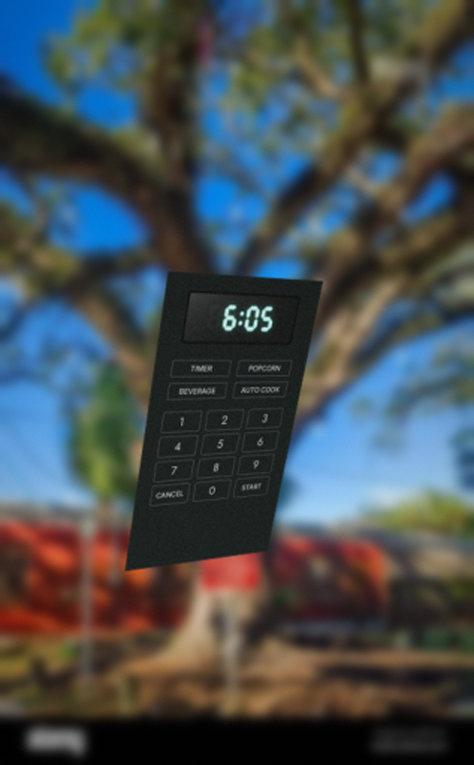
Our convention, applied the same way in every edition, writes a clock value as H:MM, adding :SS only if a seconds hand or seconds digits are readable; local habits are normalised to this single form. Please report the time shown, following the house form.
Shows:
6:05
